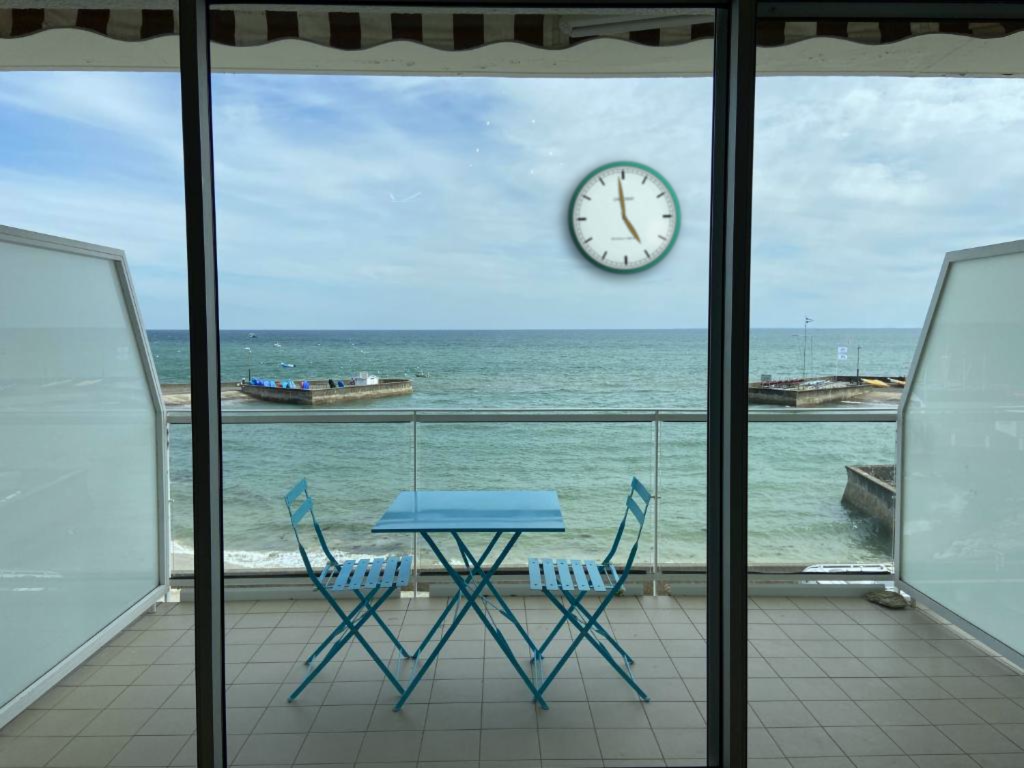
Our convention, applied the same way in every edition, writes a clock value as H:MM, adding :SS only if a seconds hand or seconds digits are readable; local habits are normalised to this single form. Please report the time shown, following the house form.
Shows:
4:59
